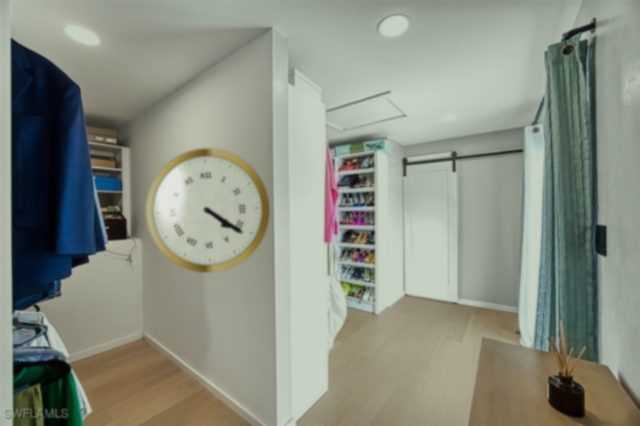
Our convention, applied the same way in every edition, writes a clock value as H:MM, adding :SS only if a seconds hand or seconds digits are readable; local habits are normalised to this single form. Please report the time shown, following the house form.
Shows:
4:21
